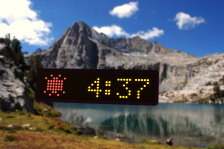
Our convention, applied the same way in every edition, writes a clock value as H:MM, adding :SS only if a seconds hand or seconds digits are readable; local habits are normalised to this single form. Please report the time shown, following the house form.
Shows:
4:37
